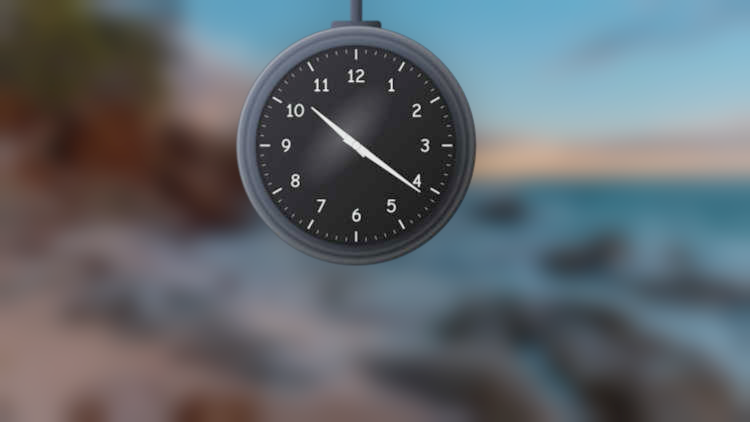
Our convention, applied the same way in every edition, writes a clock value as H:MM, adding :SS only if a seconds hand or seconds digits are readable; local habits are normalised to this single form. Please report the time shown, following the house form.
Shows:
10:21
